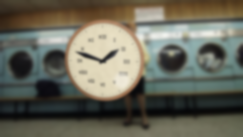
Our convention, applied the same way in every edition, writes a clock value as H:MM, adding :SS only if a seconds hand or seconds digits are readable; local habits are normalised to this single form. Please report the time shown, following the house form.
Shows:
1:48
